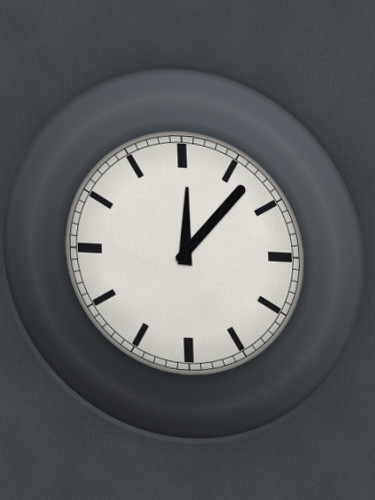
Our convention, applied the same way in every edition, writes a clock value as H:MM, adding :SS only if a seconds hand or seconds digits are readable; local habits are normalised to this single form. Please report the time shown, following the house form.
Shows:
12:07
